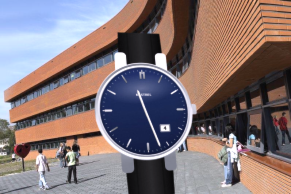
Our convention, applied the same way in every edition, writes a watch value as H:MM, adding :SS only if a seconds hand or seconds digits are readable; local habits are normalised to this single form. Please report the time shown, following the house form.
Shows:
11:27
